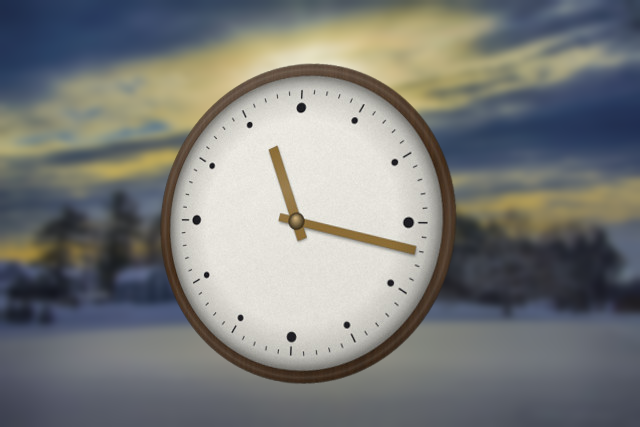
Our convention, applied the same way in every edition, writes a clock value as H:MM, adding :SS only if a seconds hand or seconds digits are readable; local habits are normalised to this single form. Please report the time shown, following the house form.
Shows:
11:17
